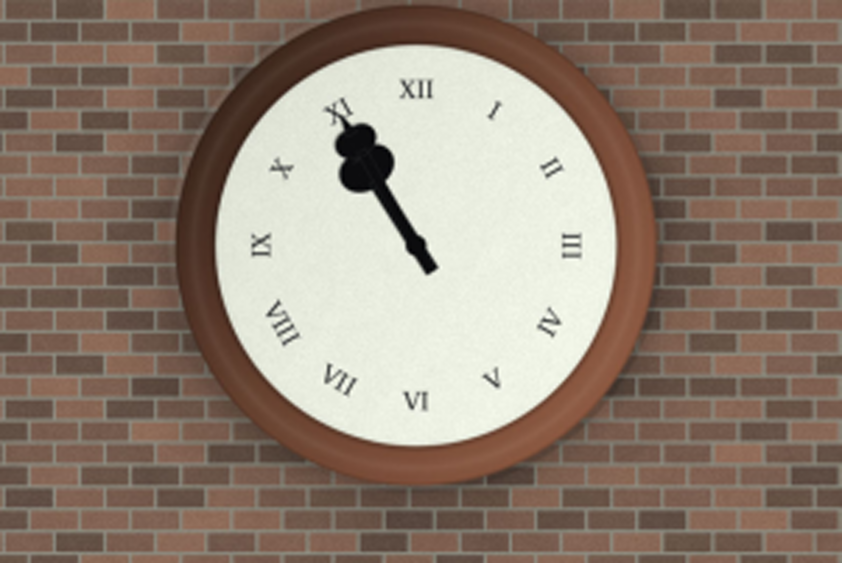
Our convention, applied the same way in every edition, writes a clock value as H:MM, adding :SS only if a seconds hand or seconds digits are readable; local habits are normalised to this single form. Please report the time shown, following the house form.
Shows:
10:55
